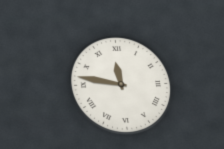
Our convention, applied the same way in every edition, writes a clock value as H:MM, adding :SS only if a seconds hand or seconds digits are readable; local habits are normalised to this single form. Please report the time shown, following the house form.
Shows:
11:47
